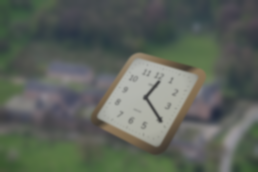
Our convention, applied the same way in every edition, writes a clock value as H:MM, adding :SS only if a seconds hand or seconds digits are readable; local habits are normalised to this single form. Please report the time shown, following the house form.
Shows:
12:20
